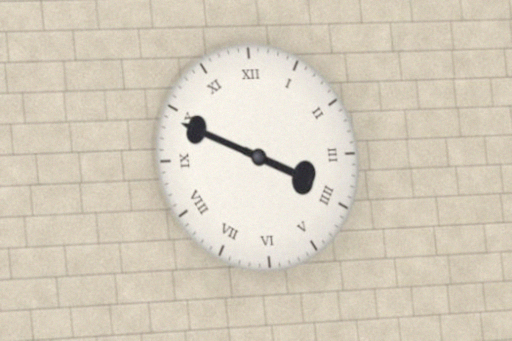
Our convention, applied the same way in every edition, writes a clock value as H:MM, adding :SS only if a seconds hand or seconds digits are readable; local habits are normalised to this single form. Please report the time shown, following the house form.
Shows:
3:49
